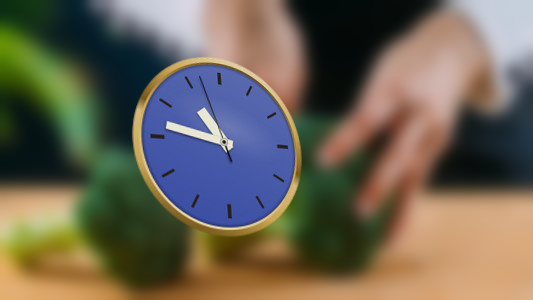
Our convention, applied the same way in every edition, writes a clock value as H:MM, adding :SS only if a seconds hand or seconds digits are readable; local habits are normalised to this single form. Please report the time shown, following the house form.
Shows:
10:46:57
